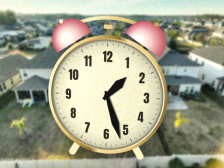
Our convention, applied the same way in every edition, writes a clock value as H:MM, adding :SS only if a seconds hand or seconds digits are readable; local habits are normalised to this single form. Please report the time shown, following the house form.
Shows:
1:27
